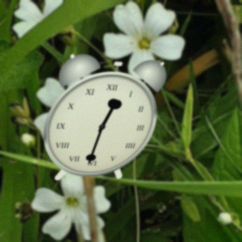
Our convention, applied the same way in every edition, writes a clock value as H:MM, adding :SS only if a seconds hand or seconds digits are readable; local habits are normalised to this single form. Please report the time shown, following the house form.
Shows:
12:31
